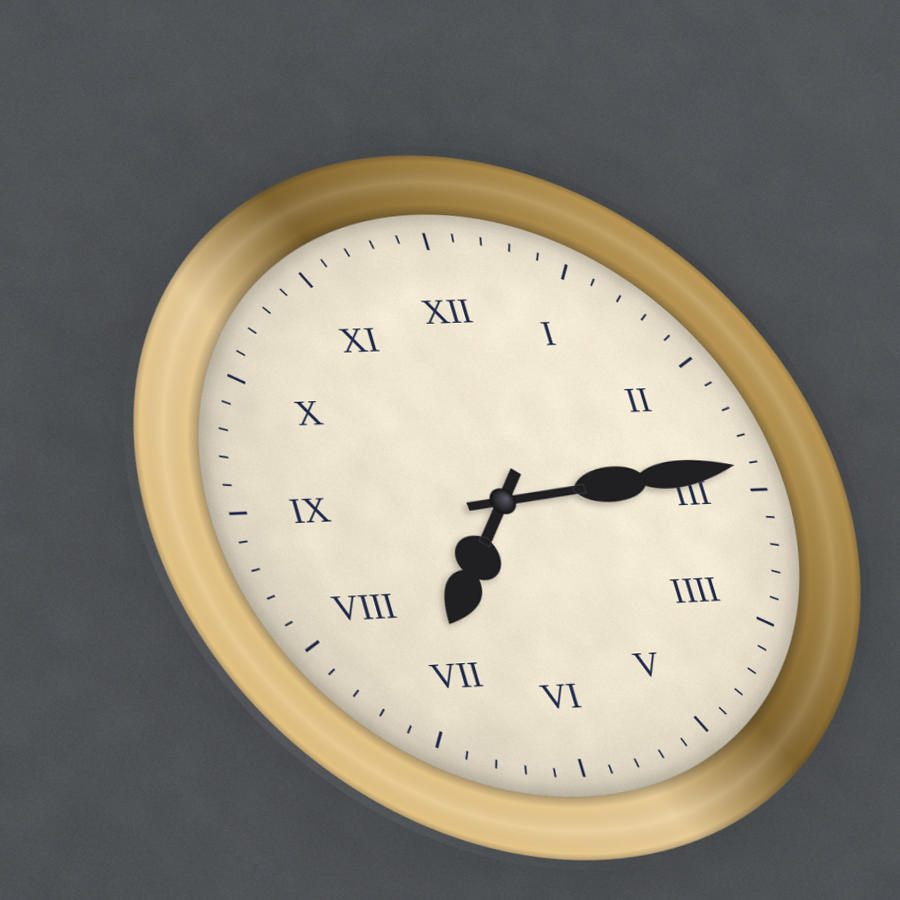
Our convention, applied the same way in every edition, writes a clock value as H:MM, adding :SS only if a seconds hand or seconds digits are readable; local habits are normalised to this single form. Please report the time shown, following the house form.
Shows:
7:14
